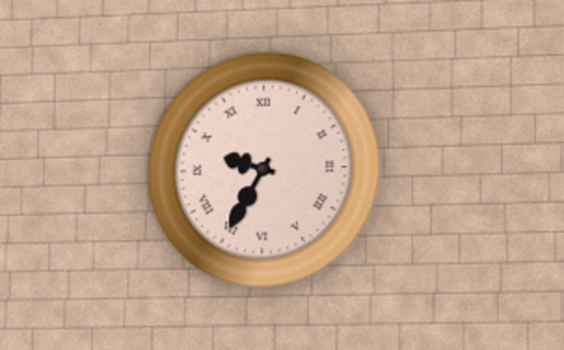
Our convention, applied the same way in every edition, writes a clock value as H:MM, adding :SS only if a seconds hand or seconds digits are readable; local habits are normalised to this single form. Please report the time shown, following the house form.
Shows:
9:35
